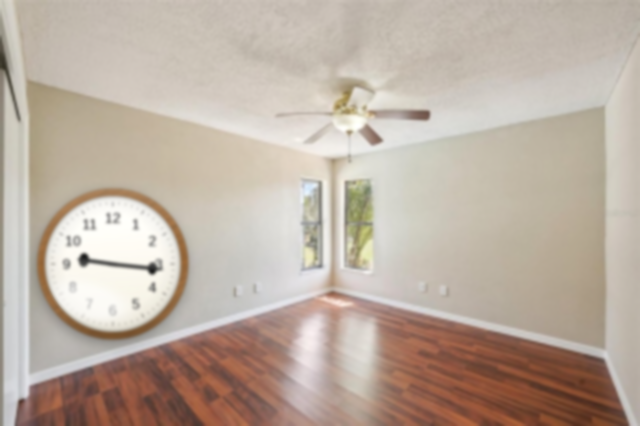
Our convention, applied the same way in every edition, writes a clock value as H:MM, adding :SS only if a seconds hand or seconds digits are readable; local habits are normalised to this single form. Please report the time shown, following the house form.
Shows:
9:16
